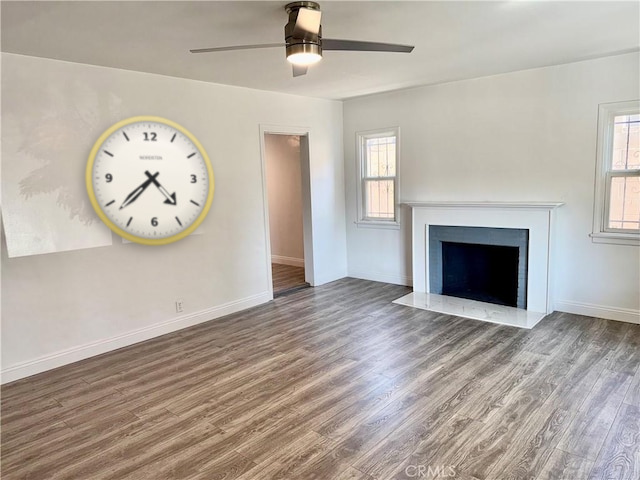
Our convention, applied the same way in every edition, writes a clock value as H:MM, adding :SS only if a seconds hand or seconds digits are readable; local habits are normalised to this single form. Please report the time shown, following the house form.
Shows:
4:38
